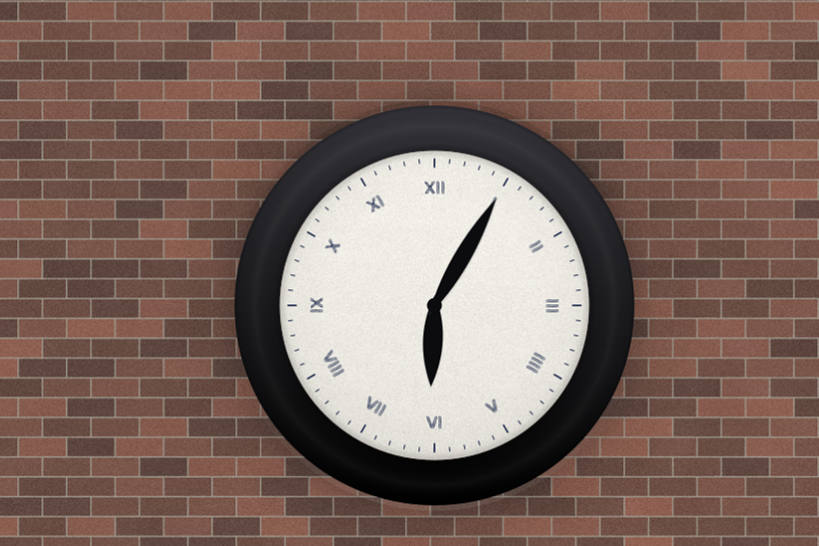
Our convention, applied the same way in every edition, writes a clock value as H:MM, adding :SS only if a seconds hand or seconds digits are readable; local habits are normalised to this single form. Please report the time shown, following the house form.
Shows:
6:05
